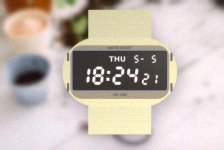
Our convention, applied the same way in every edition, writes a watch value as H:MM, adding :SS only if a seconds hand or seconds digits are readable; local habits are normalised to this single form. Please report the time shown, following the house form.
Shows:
18:24:21
